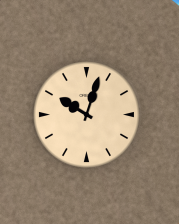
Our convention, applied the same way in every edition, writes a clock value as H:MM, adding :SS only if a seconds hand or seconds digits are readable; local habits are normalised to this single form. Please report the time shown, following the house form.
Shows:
10:03
